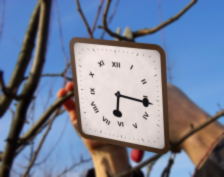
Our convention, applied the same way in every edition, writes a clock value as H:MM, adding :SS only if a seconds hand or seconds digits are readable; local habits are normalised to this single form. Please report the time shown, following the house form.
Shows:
6:16
